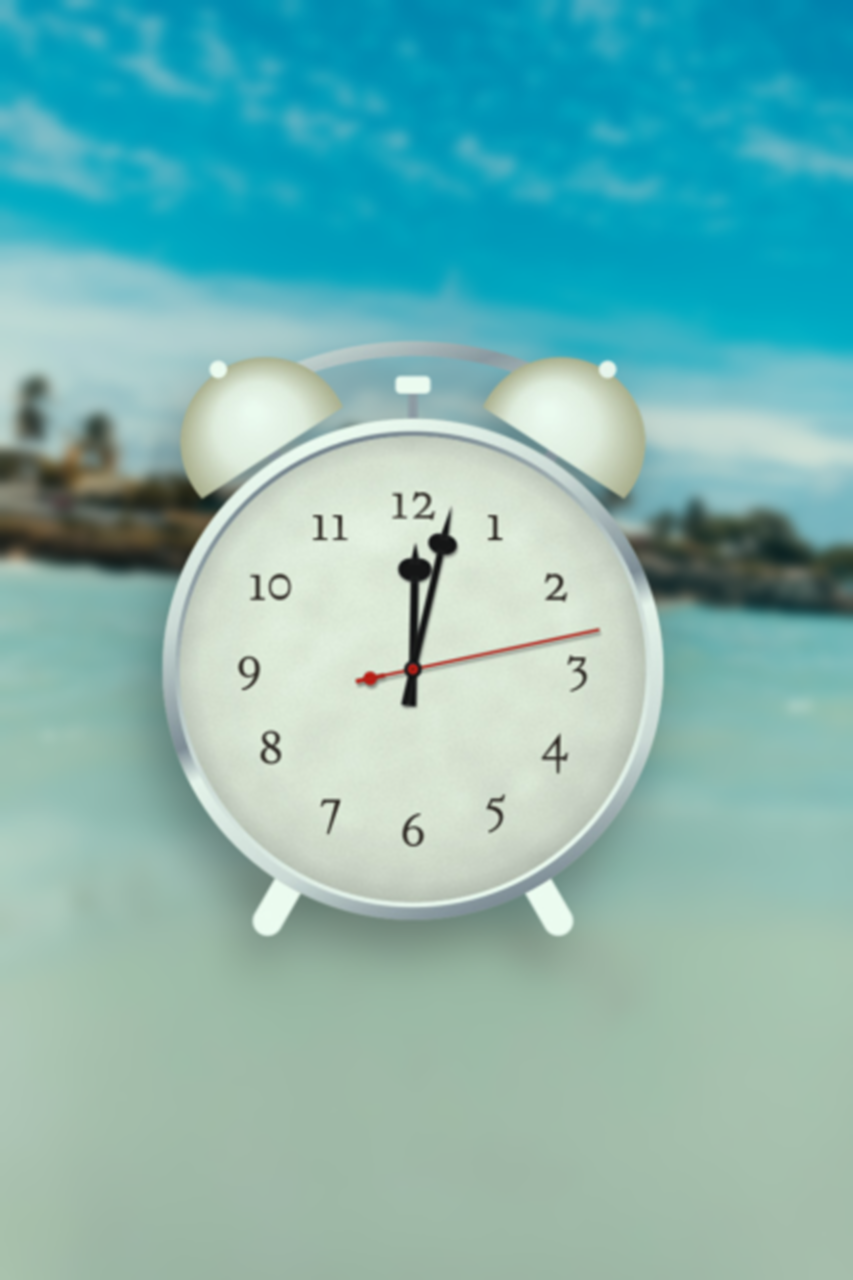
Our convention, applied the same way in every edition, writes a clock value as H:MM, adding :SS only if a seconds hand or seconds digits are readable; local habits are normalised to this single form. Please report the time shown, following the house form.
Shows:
12:02:13
